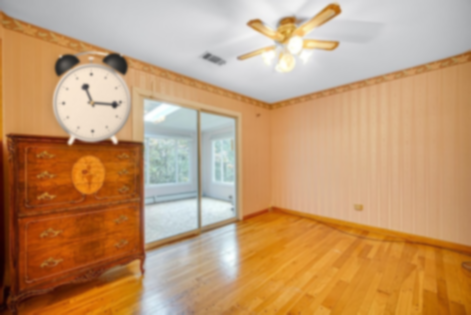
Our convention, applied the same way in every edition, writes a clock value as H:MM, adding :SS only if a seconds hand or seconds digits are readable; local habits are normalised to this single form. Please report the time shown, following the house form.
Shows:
11:16
